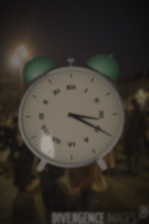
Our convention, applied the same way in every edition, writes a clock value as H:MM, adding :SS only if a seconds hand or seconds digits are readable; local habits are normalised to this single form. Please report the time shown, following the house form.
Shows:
3:20
